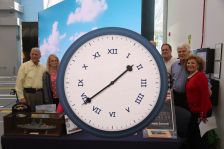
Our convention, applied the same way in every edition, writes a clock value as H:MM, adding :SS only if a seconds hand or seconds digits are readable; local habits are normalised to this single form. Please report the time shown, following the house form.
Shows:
1:39
